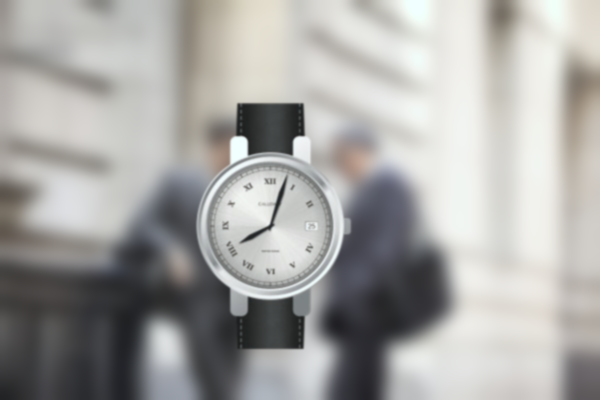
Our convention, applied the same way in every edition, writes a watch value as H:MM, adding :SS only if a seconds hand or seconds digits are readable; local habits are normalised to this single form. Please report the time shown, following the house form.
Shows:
8:03
